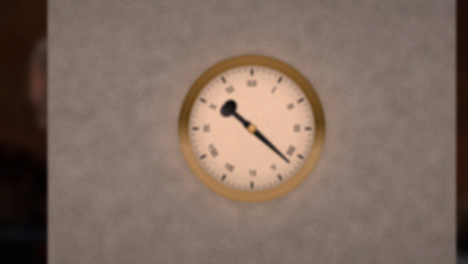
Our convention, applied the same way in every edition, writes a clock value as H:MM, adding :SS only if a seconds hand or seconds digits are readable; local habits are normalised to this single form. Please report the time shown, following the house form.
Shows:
10:22
